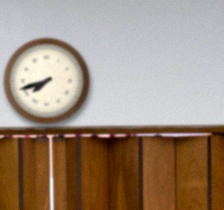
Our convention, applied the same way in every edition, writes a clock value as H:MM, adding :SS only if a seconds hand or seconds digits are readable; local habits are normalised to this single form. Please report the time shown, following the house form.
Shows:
7:42
